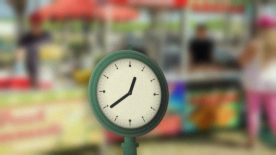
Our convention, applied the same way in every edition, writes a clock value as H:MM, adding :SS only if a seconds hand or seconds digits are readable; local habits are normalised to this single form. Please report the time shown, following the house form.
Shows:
12:39
